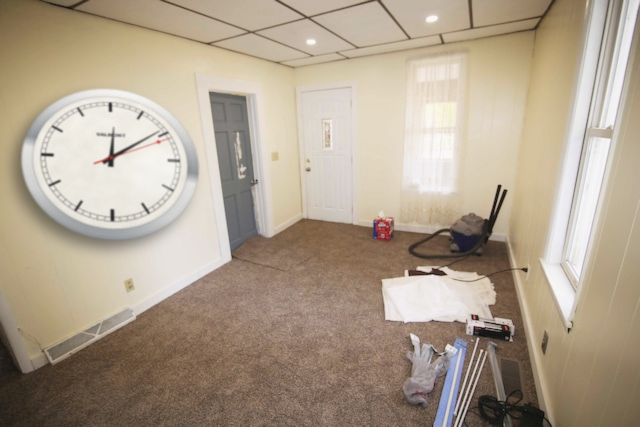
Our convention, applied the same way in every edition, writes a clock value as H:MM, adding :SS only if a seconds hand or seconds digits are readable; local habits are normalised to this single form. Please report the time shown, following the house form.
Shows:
12:09:11
